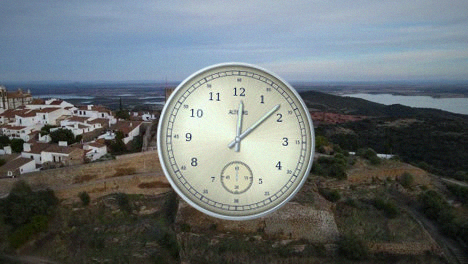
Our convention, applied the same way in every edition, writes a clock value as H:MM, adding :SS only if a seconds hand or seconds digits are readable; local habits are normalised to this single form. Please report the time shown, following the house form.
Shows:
12:08
